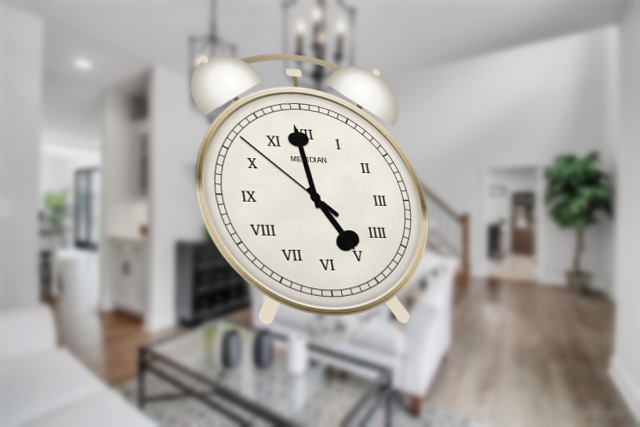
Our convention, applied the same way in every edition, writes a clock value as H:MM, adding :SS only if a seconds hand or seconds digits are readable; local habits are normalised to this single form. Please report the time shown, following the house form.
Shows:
4:58:52
